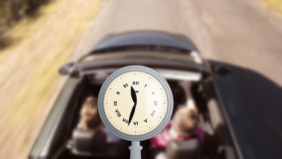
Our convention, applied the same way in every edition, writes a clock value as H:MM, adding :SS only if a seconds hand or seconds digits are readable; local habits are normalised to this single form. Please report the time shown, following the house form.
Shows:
11:33
